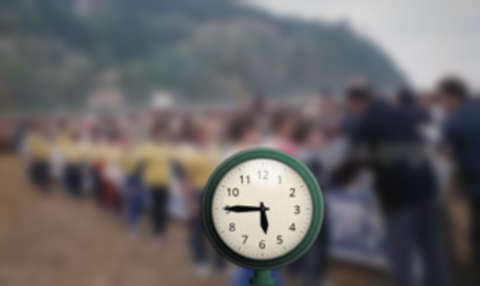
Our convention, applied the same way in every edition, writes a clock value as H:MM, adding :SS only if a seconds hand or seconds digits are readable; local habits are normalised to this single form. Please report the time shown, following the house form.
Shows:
5:45
